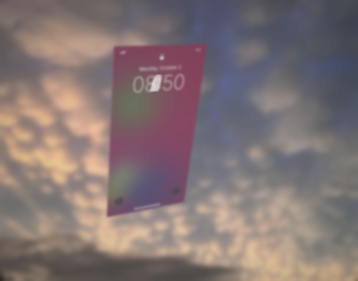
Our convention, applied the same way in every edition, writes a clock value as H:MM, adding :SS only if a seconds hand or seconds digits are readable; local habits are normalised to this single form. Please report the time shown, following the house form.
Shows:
8:50
